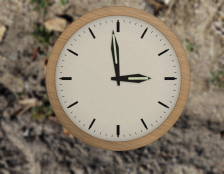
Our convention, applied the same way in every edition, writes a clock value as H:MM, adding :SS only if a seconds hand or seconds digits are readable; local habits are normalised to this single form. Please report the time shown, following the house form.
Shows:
2:59
